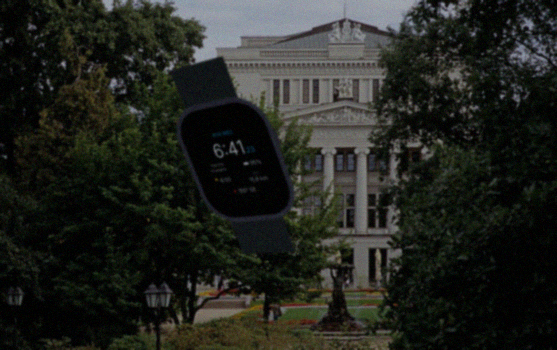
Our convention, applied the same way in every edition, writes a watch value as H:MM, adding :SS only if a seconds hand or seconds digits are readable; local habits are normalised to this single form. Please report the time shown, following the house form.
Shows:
6:41
